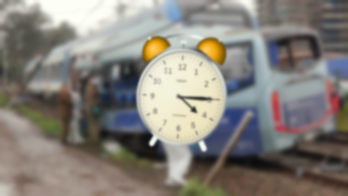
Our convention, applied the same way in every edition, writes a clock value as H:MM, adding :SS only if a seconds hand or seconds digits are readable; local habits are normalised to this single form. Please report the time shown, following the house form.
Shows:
4:15
